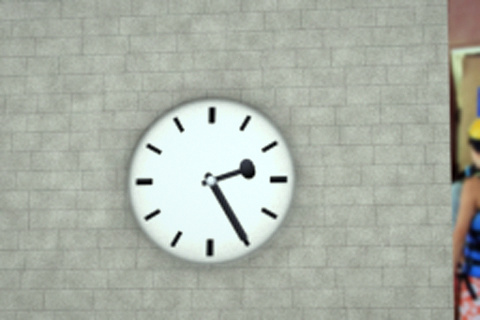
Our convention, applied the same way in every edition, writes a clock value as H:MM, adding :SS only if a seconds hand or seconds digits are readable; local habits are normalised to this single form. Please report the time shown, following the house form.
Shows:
2:25
